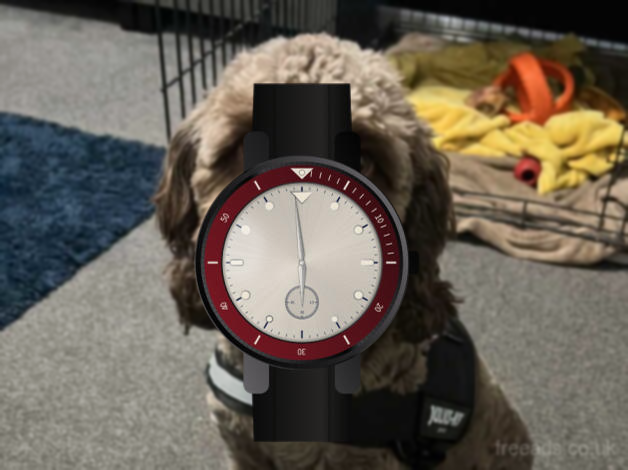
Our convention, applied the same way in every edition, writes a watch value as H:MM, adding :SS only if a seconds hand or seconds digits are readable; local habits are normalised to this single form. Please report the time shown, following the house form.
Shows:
5:59
